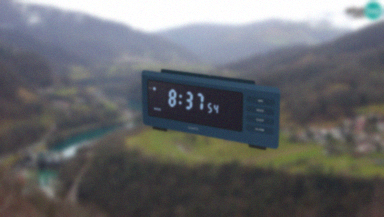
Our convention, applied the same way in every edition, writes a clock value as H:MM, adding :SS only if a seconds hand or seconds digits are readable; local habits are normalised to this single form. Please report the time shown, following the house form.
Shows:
8:37
